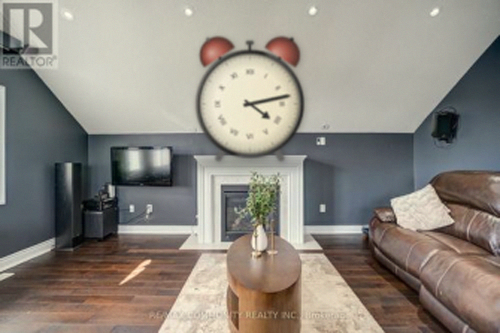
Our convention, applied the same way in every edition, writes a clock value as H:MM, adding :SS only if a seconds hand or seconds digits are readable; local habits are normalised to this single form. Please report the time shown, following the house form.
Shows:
4:13
